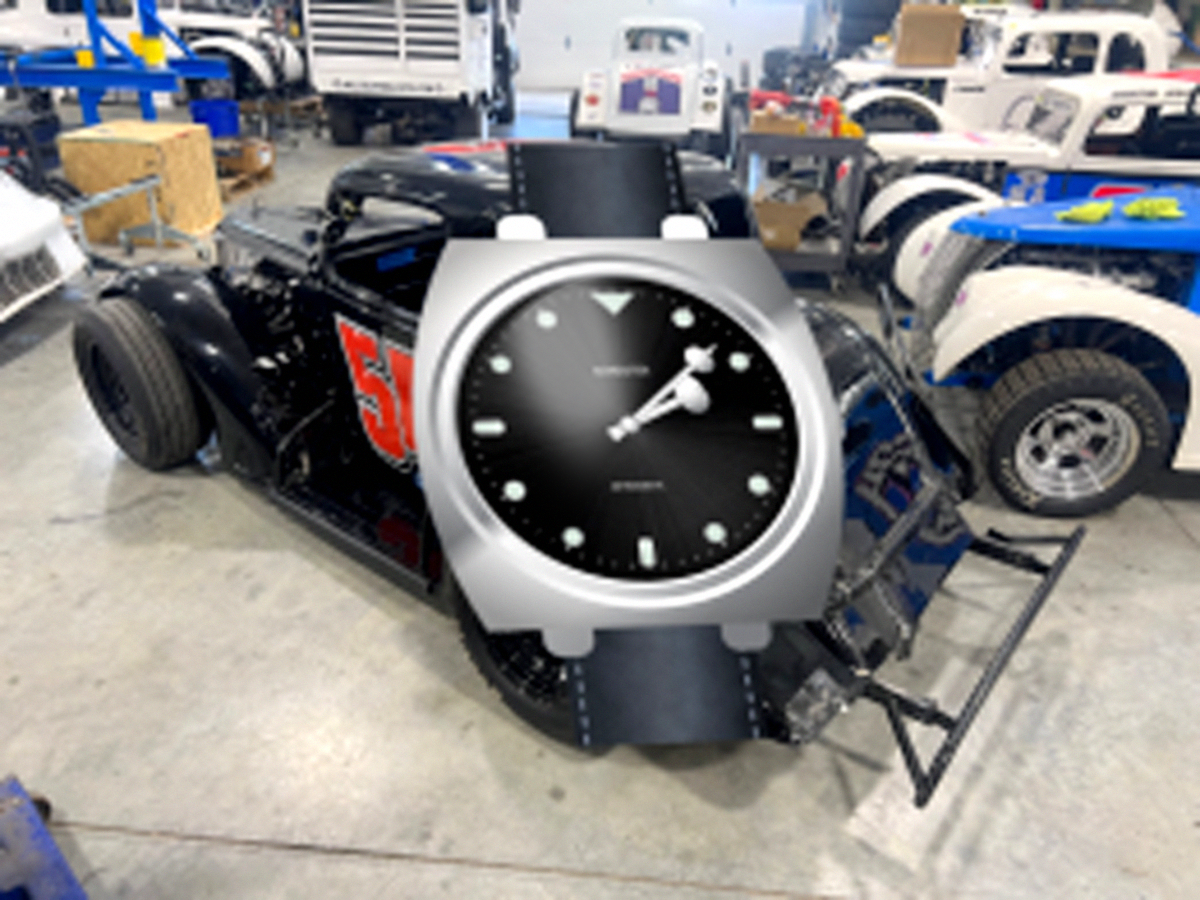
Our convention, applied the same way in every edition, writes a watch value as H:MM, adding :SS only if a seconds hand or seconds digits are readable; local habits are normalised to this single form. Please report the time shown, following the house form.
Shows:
2:08
